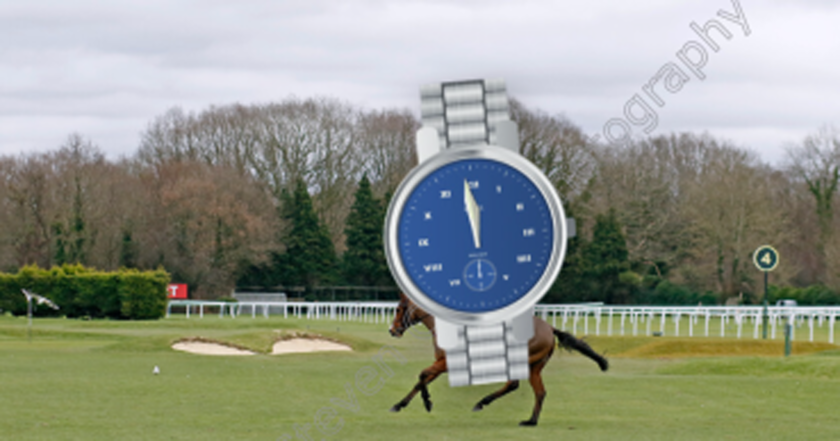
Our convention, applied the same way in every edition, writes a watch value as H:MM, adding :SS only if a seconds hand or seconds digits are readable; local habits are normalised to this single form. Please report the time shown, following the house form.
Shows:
11:59
